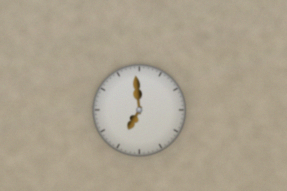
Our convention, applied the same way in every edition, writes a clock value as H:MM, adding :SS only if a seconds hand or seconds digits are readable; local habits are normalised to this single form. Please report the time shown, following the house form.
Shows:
6:59
